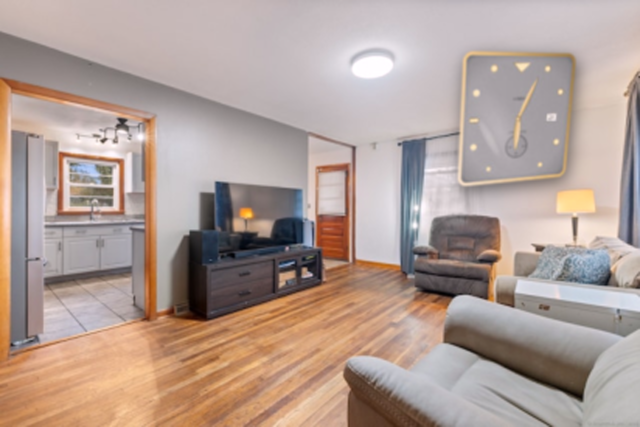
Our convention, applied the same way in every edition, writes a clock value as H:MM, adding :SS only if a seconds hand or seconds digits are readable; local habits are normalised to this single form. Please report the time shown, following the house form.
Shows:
6:04
